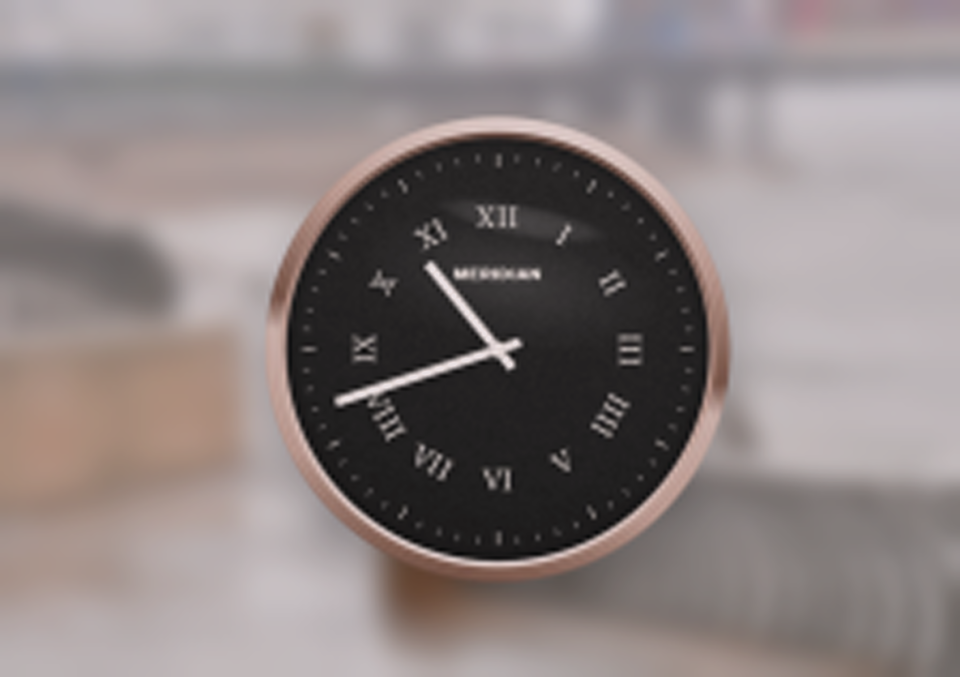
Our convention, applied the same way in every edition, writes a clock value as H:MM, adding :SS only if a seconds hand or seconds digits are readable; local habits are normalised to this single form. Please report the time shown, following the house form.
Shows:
10:42
